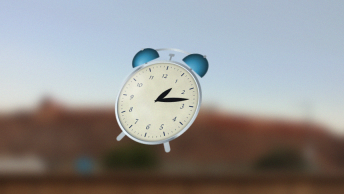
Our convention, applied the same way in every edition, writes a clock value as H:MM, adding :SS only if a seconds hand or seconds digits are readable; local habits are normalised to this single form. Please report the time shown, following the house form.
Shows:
1:13
